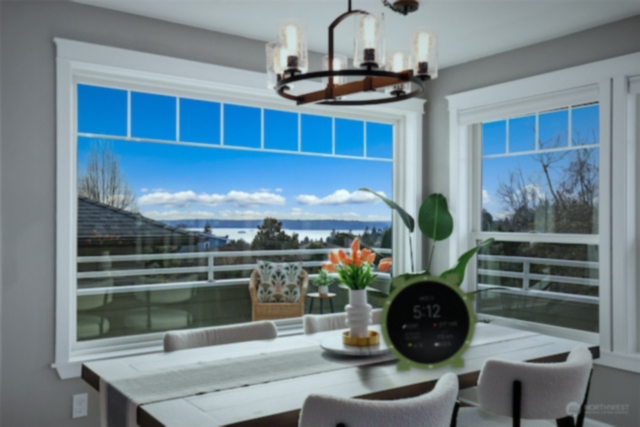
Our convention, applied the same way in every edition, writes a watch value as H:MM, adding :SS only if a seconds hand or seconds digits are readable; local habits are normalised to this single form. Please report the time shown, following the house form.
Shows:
5:12
